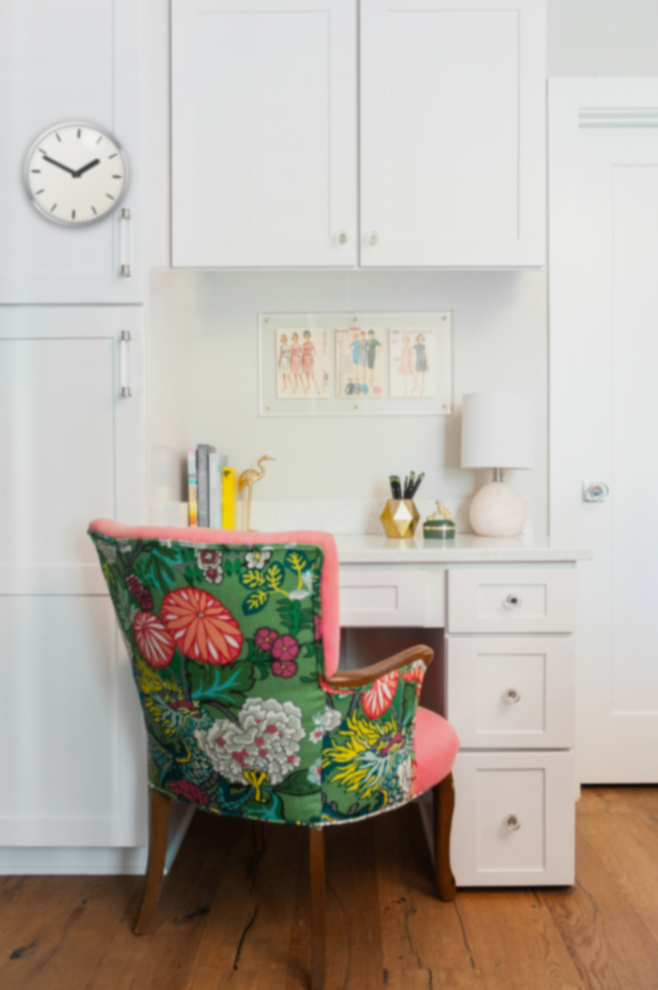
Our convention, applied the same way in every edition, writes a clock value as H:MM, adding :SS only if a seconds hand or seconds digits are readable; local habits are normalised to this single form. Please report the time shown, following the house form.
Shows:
1:49
